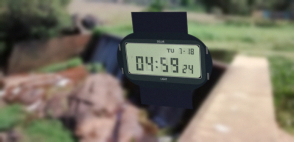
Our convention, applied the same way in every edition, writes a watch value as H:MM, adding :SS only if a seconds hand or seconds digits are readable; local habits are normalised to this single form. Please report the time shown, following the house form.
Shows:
4:59:24
